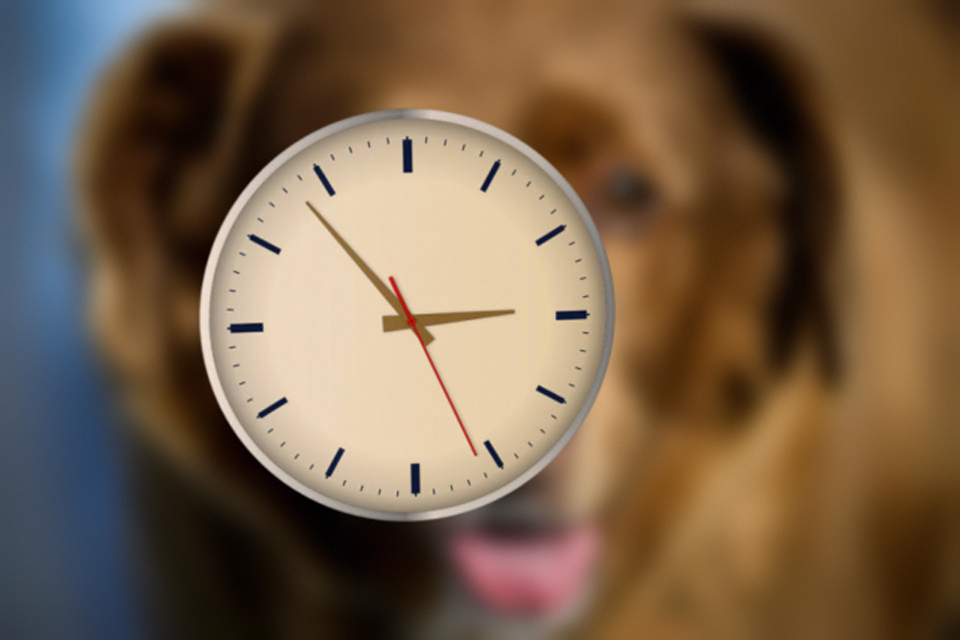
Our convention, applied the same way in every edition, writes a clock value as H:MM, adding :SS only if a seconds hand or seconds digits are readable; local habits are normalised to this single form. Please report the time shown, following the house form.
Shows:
2:53:26
